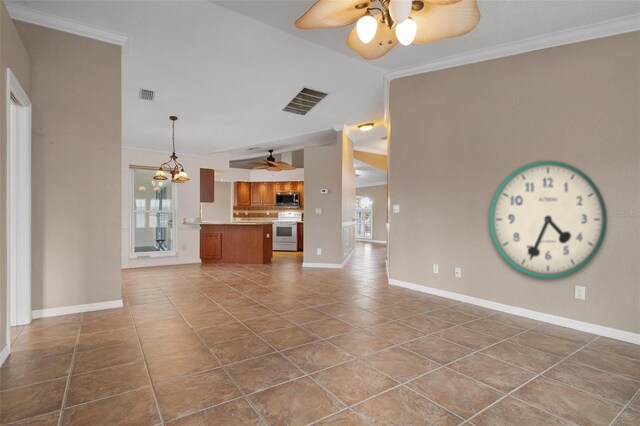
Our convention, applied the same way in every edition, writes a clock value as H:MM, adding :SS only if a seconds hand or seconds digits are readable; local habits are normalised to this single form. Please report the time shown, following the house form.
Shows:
4:34
